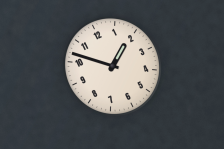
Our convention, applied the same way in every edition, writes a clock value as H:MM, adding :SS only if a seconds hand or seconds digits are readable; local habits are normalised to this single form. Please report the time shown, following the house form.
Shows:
1:52
